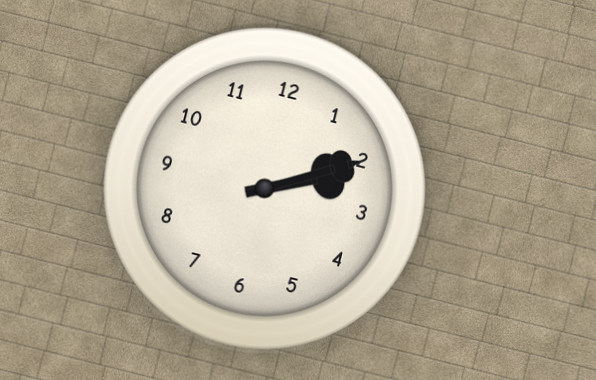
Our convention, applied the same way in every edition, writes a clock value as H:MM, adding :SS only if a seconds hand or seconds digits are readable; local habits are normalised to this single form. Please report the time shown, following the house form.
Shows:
2:10
